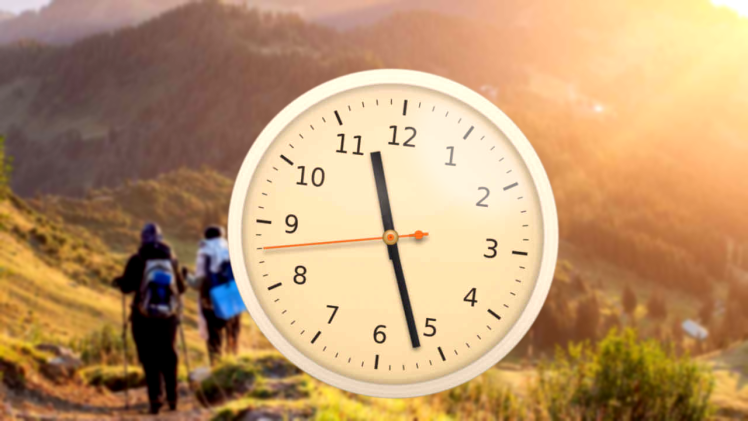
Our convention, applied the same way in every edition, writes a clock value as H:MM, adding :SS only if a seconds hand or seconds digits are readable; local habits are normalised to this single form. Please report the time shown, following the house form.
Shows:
11:26:43
